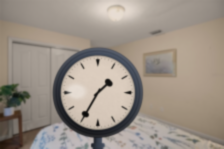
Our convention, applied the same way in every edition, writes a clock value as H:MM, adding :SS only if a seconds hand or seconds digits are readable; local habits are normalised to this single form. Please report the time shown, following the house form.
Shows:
1:35
